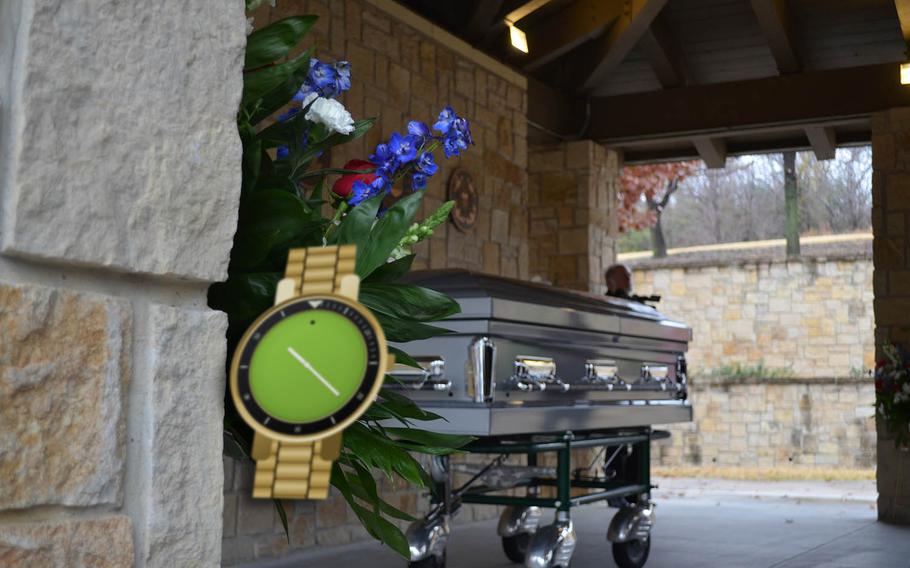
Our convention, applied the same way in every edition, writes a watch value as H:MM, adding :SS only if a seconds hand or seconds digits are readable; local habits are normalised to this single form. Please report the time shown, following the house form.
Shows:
10:22
